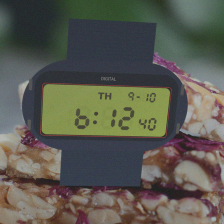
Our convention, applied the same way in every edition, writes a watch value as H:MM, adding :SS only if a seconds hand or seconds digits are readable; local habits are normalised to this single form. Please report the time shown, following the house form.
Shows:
6:12:40
